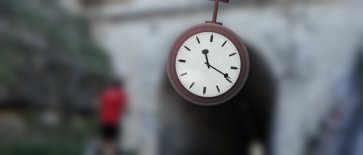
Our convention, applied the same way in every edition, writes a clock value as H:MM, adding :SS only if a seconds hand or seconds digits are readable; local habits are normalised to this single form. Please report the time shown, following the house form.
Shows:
11:19
